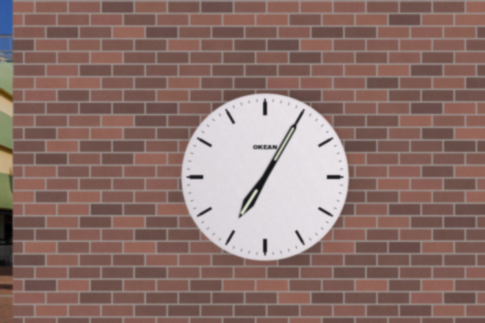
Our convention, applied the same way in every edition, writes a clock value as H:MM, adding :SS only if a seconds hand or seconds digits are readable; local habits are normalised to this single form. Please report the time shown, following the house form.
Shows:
7:05
